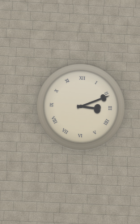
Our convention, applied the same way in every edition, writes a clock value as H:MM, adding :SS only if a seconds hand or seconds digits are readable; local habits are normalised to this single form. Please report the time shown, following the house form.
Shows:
3:11
